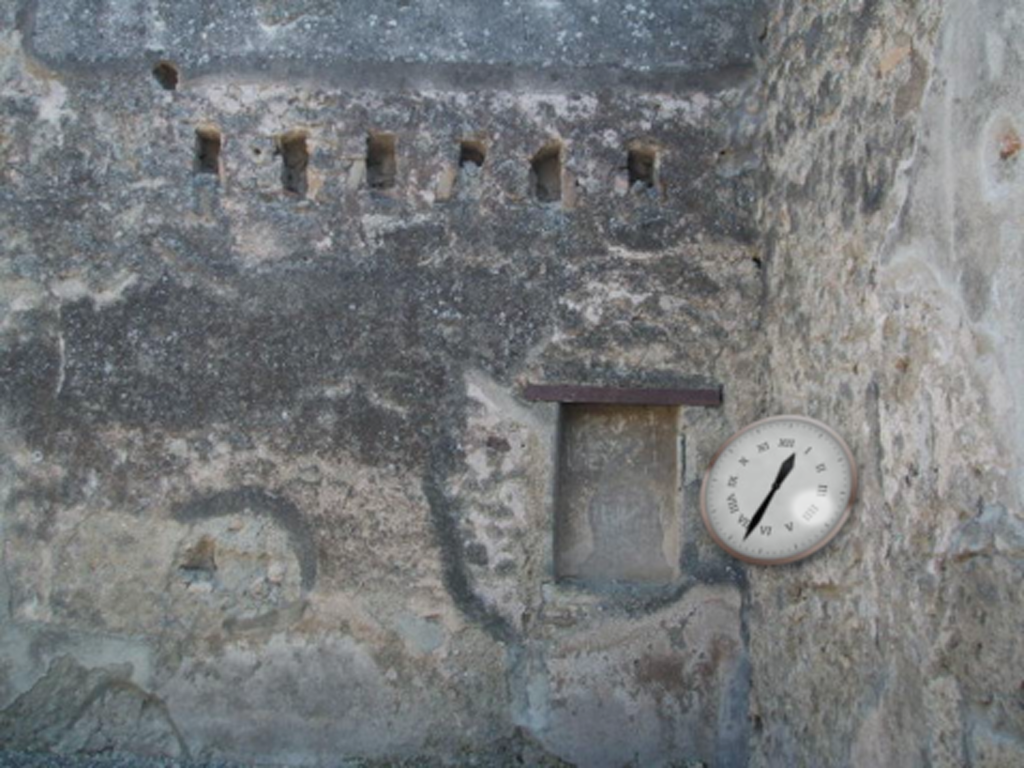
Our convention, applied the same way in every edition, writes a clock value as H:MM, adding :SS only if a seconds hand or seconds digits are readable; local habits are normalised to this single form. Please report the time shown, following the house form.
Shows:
12:33
